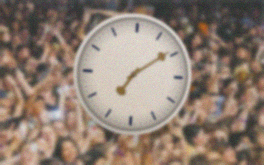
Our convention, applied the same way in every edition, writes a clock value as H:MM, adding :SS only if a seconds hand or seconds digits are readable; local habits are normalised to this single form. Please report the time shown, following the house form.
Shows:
7:09
